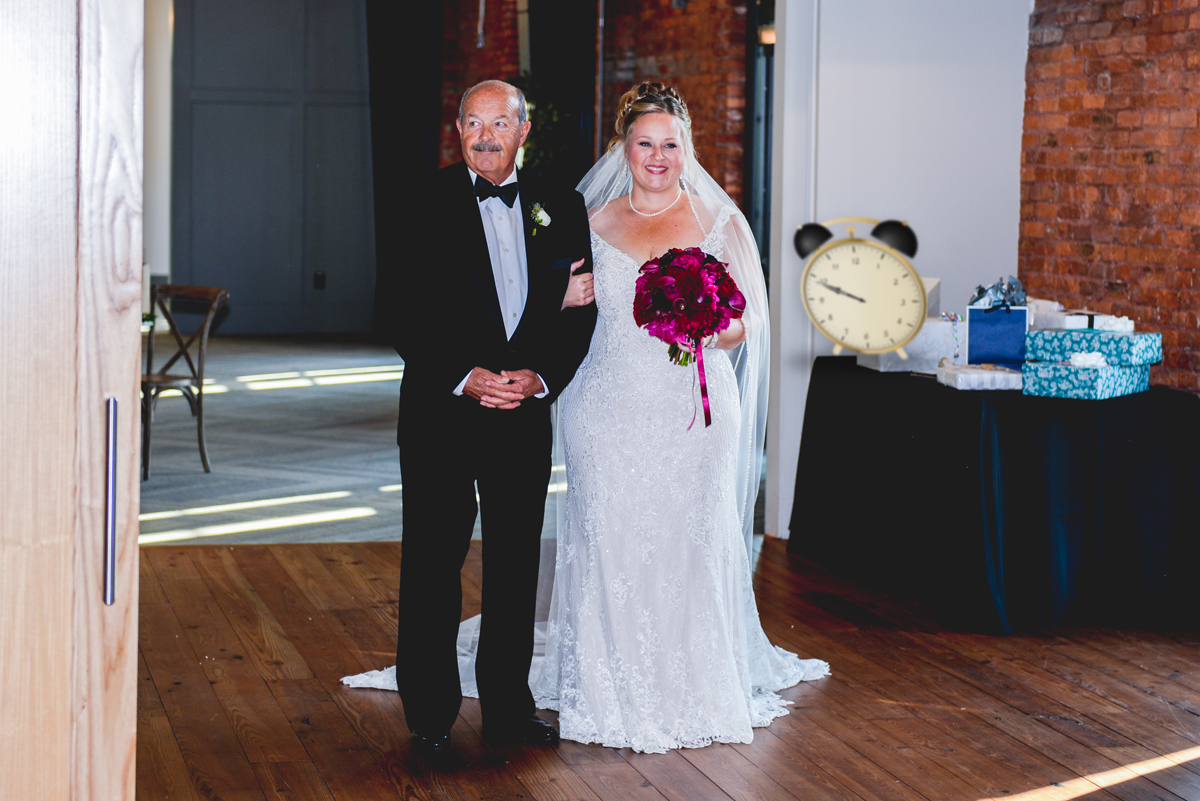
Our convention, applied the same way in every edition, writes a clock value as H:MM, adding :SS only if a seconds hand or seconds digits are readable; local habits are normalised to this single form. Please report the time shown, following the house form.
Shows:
9:49
